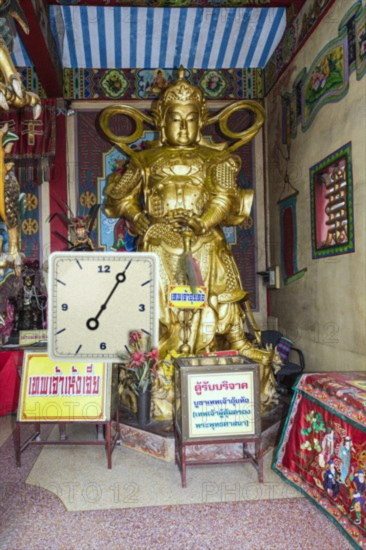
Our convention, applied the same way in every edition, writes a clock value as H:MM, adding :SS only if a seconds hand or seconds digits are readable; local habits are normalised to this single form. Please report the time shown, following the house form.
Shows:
7:05
